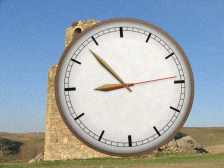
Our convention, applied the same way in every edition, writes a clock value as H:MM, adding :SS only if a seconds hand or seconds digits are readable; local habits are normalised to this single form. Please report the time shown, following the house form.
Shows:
8:53:14
